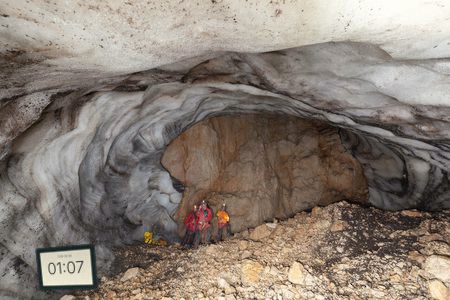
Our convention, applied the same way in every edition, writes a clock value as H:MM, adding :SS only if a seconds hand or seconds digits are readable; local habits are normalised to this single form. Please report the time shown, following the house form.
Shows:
1:07
